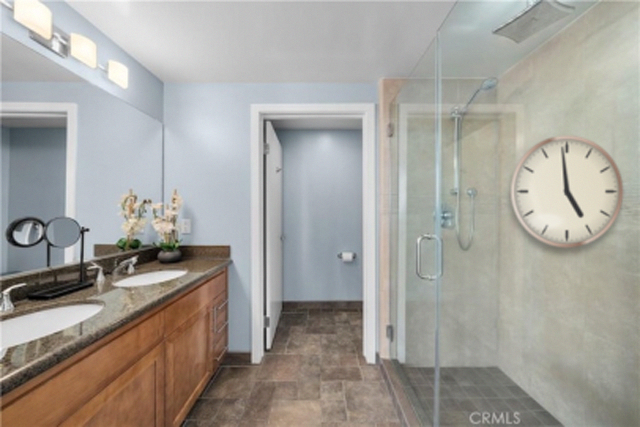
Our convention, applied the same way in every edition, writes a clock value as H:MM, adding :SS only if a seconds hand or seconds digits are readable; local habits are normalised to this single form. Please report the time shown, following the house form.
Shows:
4:59
